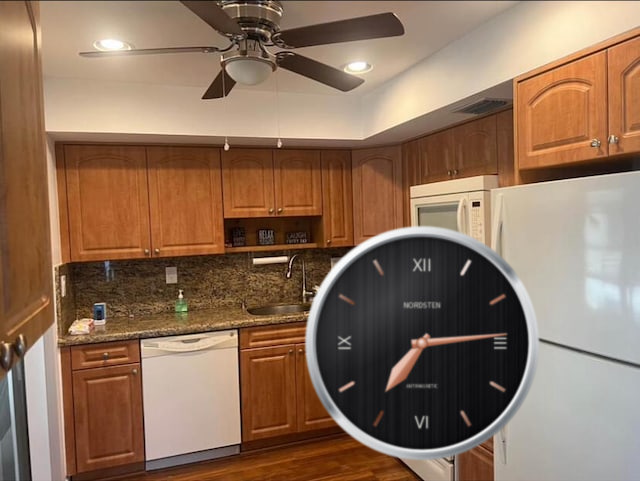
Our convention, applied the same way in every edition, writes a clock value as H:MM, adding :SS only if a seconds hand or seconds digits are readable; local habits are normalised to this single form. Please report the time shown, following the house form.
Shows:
7:14
